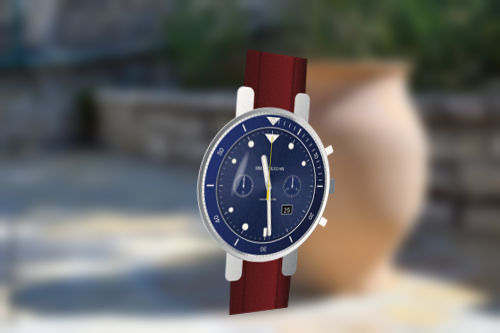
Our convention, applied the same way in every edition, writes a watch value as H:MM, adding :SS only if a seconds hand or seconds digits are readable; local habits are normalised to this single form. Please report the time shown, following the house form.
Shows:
11:29
